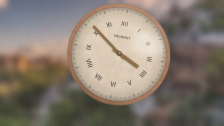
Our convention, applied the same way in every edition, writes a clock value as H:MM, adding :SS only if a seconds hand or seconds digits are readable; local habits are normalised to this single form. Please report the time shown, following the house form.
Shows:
3:51
